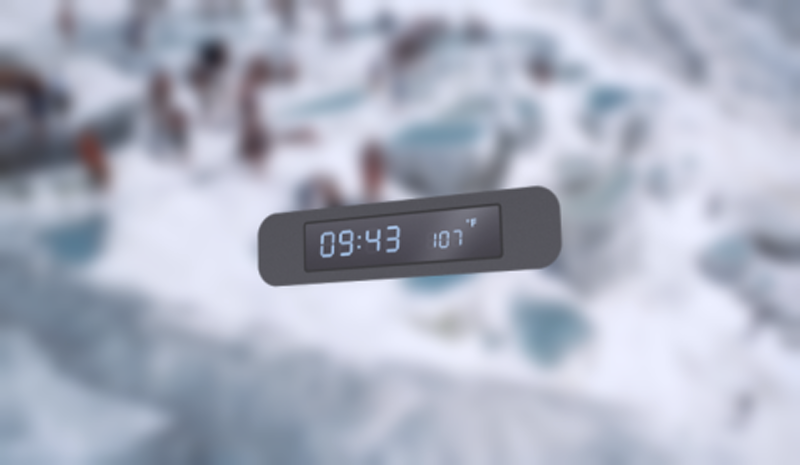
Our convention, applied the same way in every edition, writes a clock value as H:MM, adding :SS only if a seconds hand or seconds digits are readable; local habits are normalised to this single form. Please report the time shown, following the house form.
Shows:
9:43
